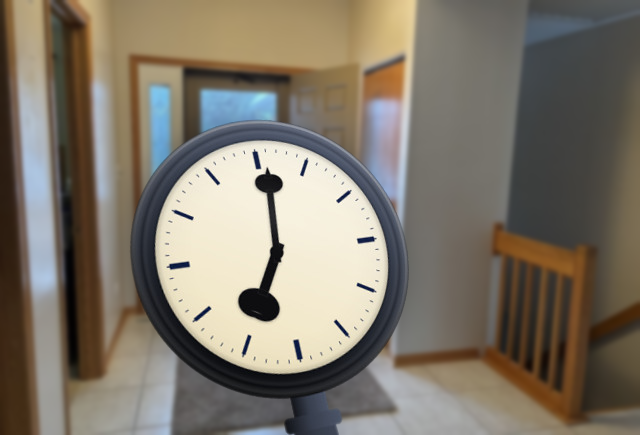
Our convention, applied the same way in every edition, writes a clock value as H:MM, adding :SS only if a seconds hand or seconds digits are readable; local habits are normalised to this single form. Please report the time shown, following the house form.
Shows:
7:01
